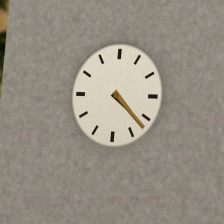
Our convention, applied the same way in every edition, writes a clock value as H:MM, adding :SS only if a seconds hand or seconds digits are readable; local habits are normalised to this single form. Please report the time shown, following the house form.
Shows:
4:22
